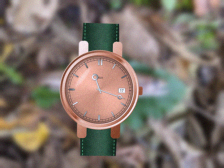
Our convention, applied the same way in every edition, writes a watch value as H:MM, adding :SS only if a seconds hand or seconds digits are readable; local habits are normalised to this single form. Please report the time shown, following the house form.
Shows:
11:18
